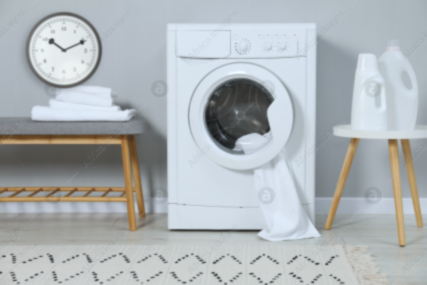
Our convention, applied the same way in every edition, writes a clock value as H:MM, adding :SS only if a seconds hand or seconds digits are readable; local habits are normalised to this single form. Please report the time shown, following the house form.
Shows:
10:11
